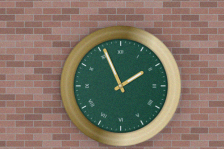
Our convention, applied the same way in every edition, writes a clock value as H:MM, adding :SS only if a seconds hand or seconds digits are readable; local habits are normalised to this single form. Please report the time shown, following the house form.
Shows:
1:56
